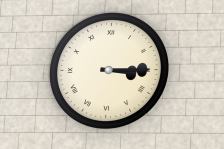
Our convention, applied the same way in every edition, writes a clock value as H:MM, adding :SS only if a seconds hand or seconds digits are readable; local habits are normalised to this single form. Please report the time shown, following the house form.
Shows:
3:15
